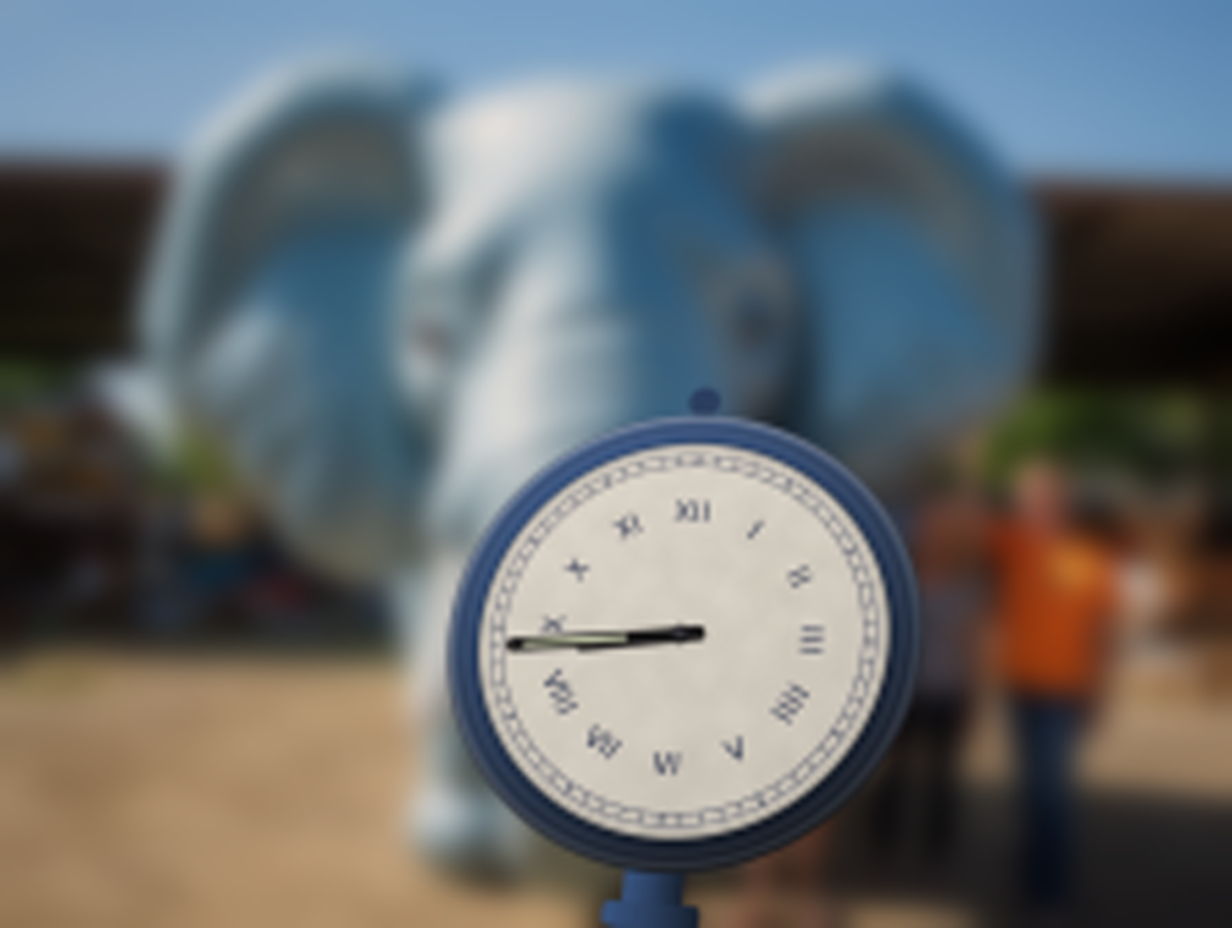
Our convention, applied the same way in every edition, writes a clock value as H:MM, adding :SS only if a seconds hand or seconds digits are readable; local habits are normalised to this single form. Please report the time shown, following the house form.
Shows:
8:44
